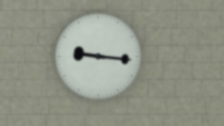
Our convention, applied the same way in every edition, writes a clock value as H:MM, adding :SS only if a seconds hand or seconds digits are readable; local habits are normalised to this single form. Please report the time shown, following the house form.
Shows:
9:16
